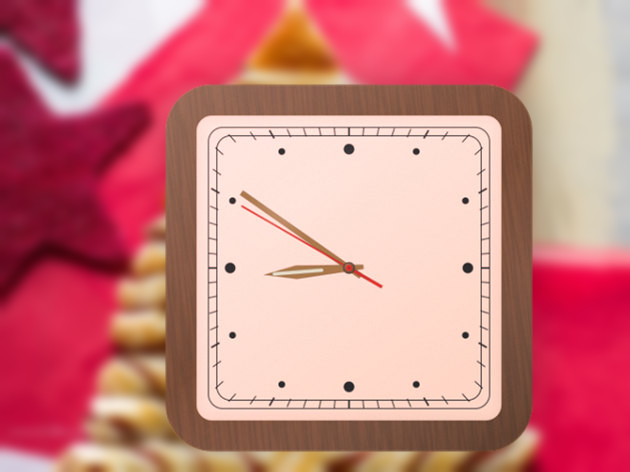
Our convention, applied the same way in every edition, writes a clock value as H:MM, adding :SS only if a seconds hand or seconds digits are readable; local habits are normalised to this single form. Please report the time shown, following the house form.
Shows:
8:50:50
